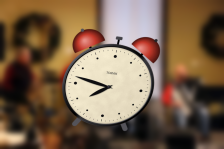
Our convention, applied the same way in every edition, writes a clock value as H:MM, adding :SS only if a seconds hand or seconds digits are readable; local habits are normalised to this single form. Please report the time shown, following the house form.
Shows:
7:47
